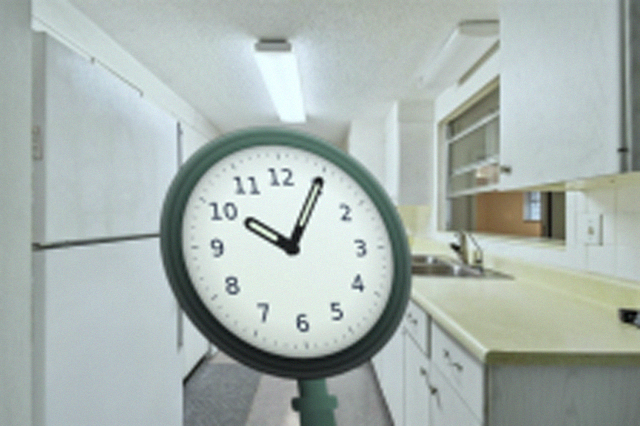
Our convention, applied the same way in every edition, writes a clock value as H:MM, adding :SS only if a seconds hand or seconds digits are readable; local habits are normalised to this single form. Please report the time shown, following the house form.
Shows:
10:05
